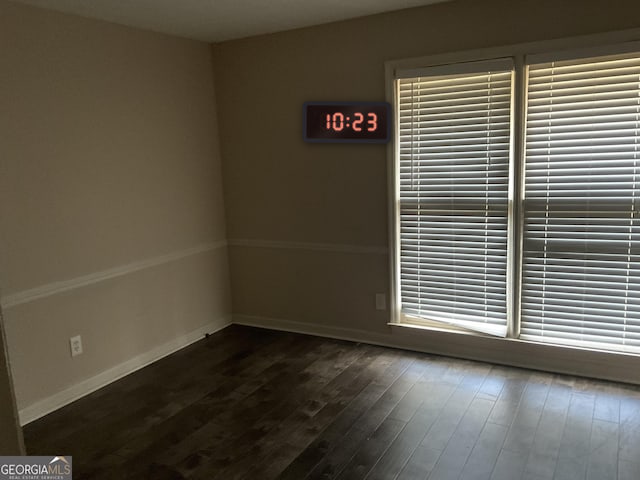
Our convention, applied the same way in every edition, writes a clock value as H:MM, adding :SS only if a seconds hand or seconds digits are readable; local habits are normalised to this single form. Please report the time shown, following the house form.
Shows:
10:23
